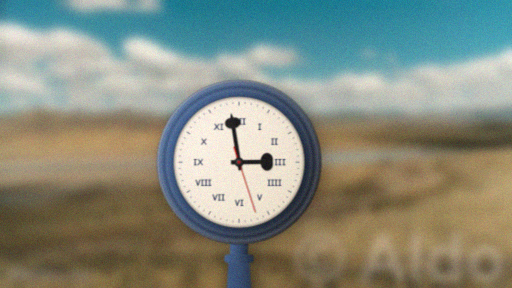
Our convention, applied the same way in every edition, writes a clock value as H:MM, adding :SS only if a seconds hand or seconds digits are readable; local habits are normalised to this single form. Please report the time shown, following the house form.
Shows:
2:58:27
